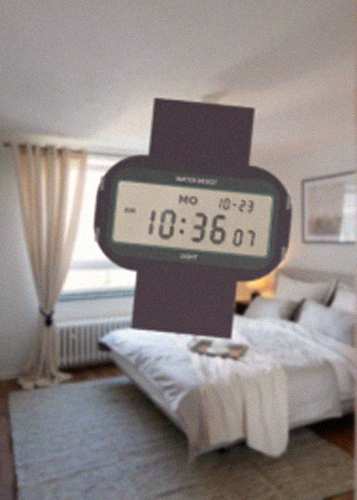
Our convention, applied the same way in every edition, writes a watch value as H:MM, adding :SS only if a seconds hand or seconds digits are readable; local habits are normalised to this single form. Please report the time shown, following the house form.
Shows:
10:36:07
